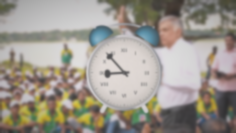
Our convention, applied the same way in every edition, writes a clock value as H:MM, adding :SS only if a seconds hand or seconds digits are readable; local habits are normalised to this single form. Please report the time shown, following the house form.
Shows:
8:53
